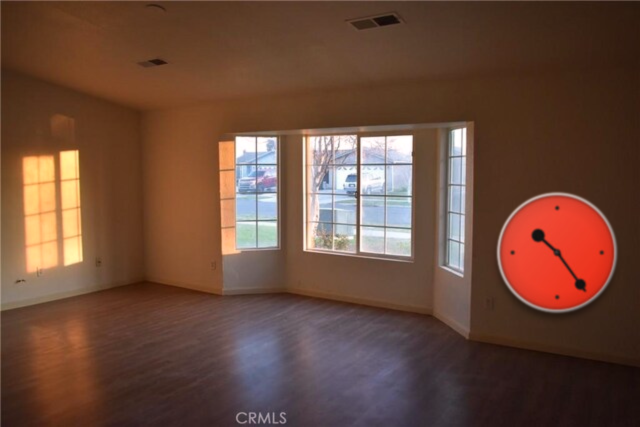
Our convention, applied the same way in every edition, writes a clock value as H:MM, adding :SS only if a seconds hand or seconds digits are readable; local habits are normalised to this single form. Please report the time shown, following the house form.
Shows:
10:24
